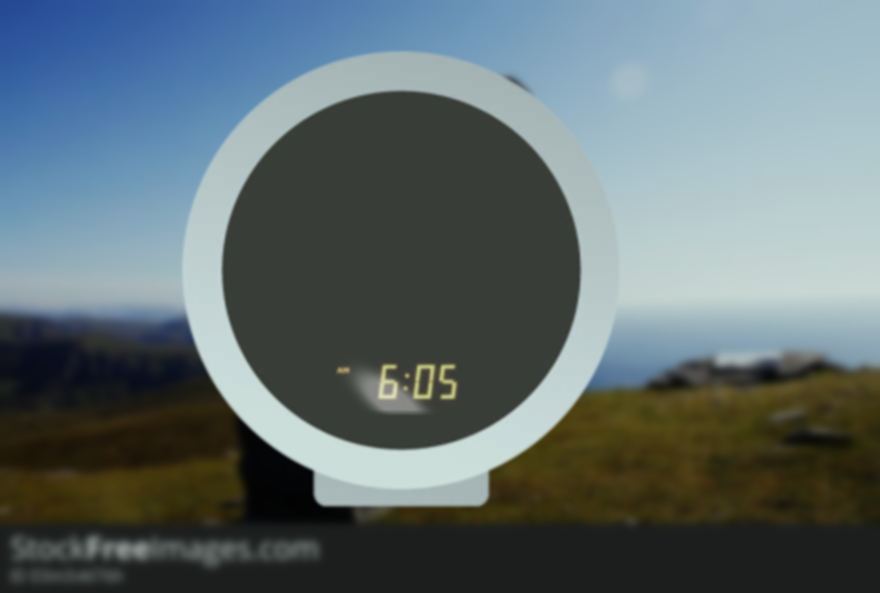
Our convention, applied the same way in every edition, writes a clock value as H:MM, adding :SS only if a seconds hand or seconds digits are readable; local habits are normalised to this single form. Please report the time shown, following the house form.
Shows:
6:05
